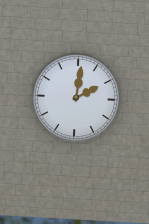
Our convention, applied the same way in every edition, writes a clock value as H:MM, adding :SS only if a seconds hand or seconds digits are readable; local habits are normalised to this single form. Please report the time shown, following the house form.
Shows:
2:01
